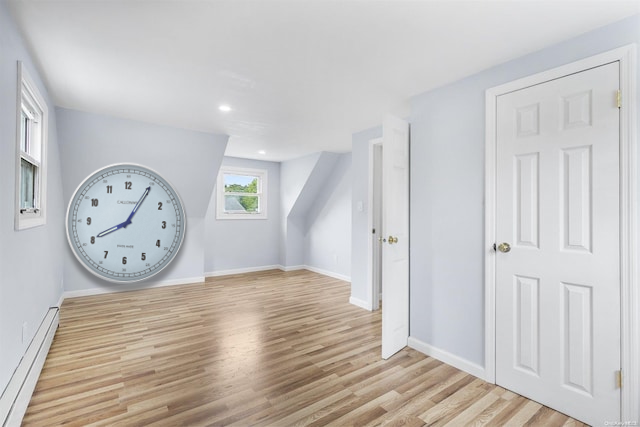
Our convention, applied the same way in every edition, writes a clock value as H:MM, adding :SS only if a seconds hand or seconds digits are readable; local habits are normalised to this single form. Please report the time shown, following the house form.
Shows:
8:05
